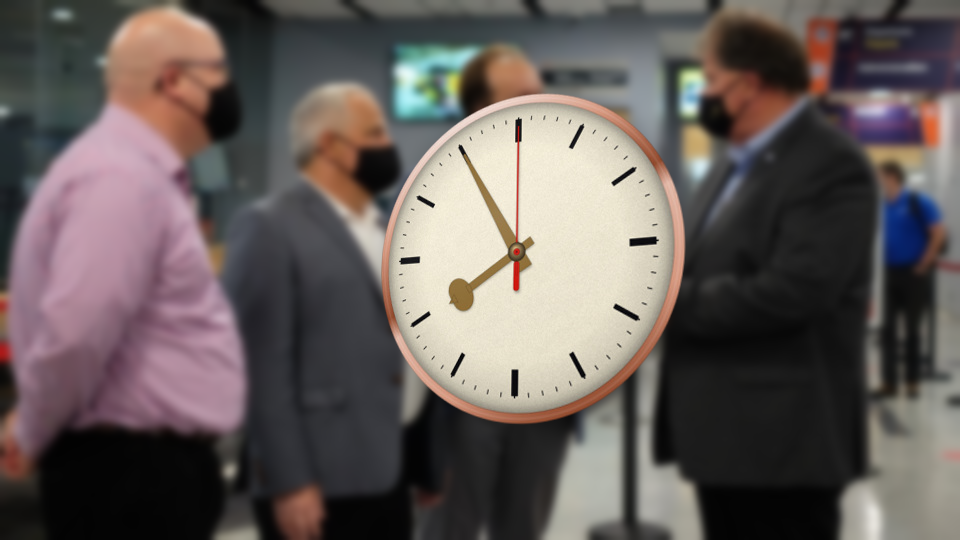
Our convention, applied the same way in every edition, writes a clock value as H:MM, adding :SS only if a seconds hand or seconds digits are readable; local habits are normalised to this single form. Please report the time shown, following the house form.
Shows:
7:55:00
